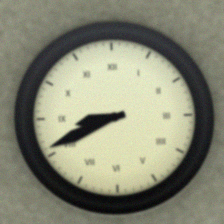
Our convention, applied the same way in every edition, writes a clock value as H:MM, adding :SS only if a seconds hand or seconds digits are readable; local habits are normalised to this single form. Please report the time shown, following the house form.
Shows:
8:41
